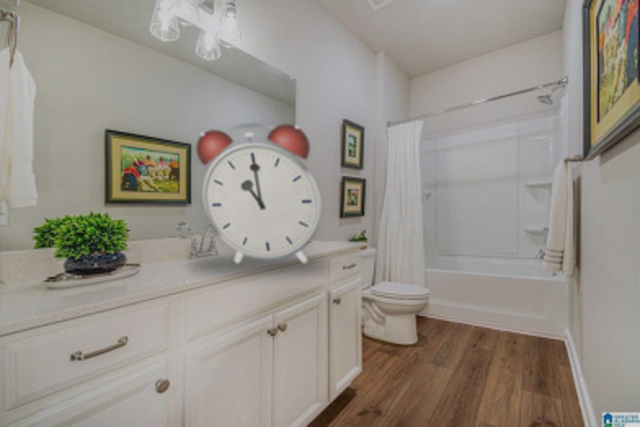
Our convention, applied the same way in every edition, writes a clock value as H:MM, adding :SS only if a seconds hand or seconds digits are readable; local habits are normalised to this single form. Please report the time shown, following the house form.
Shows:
11:00
